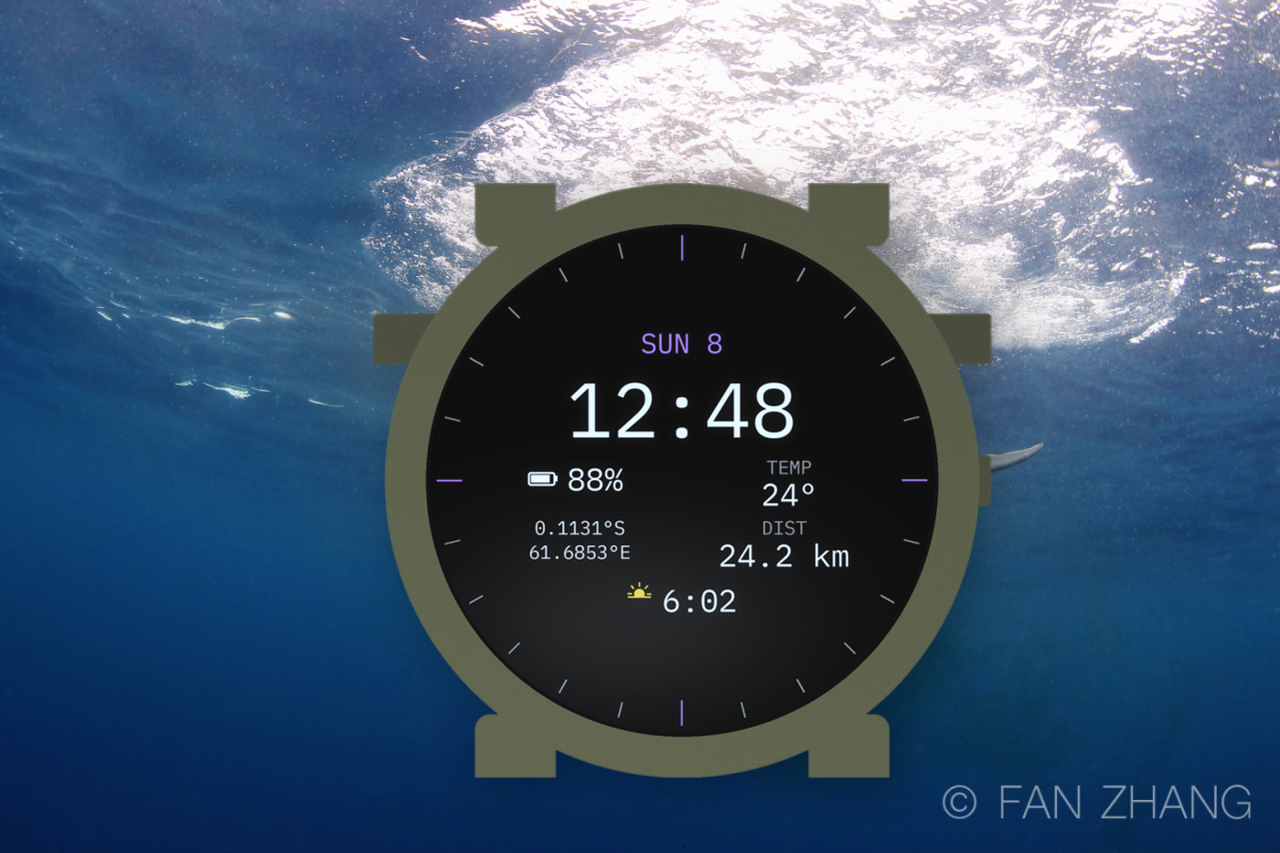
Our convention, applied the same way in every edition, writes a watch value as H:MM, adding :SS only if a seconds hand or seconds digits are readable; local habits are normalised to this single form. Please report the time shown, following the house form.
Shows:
12:48
